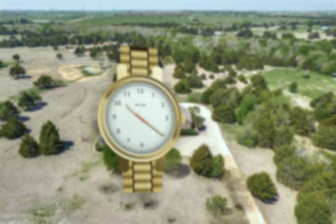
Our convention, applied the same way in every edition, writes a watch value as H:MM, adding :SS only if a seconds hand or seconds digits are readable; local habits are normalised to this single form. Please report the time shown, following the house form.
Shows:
10:21
